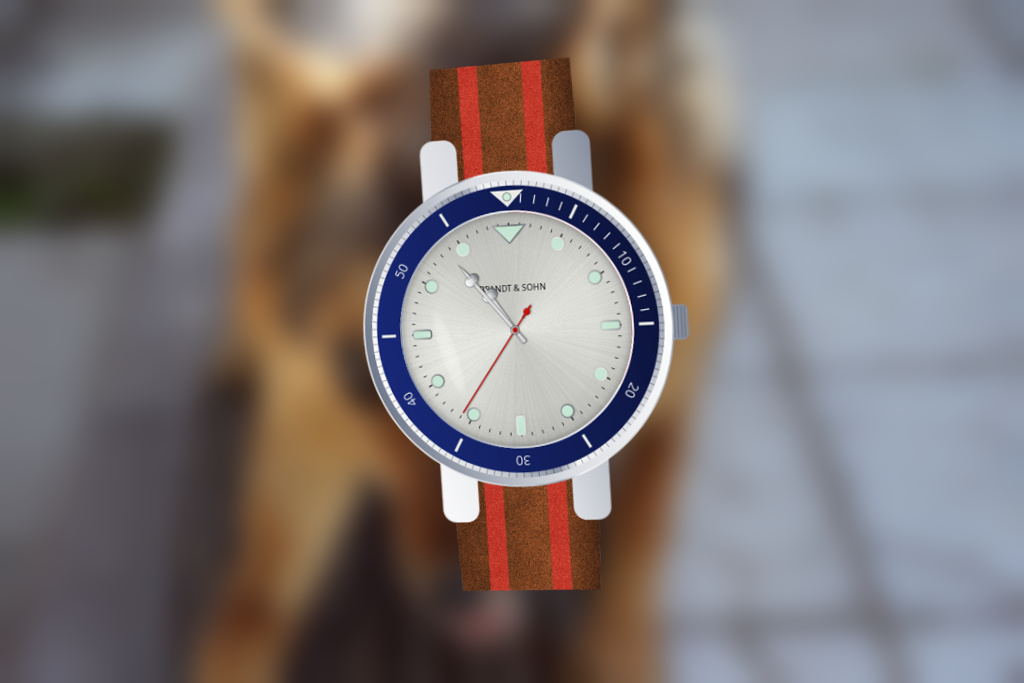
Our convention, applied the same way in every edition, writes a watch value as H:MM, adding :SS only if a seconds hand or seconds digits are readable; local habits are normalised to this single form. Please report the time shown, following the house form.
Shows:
10:53:36
